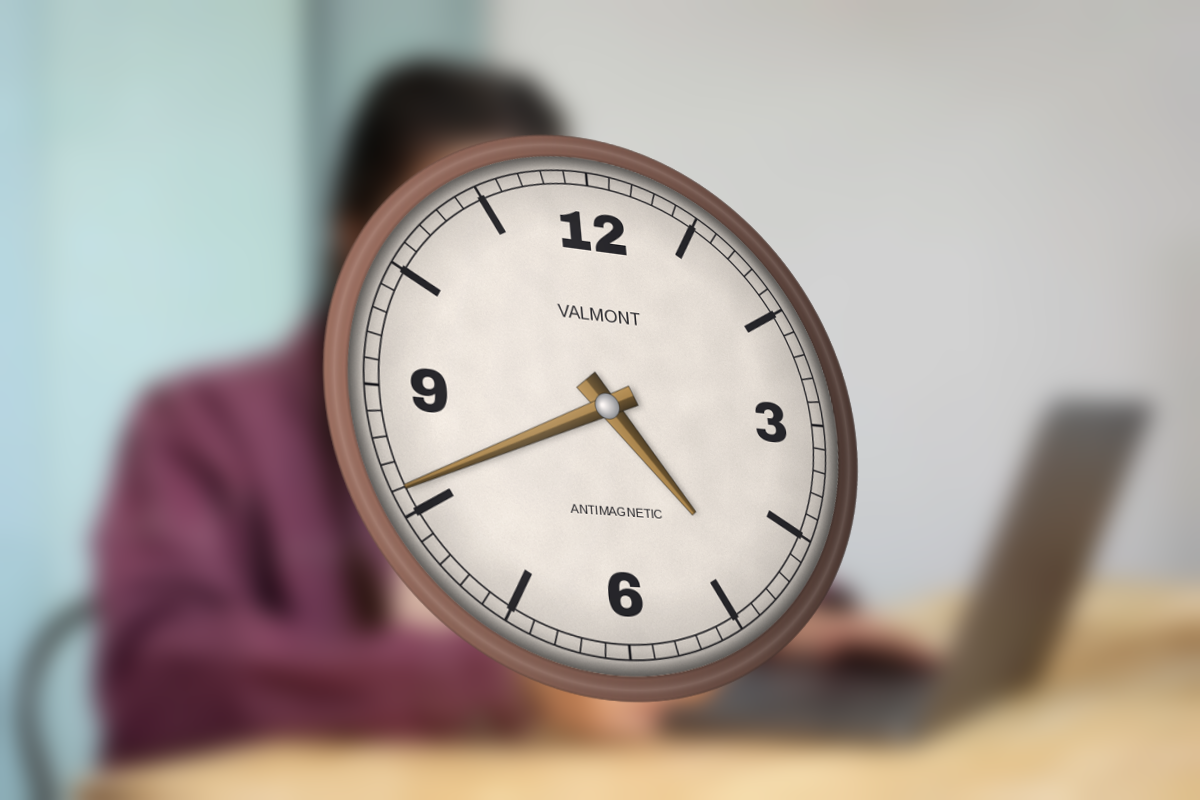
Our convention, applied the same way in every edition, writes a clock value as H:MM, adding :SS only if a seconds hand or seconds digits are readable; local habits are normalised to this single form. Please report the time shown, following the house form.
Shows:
4:41
